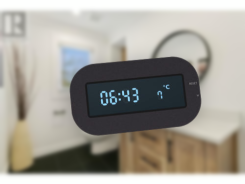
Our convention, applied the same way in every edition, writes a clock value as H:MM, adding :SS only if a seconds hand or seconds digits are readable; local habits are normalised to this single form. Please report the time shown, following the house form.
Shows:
6:43
